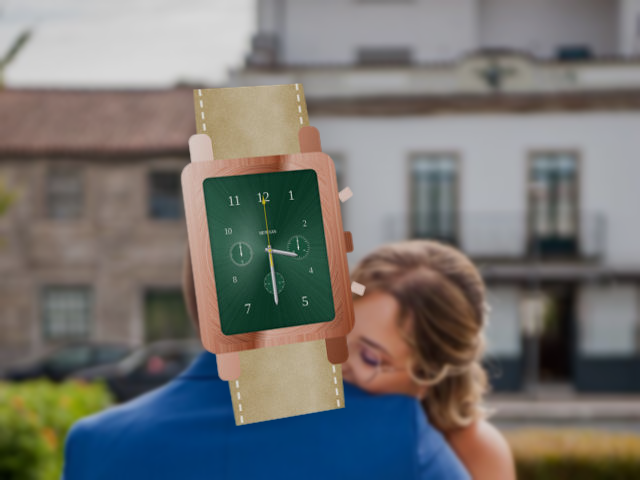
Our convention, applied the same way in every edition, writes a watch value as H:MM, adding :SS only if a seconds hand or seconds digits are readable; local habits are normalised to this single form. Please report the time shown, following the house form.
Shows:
3:30
